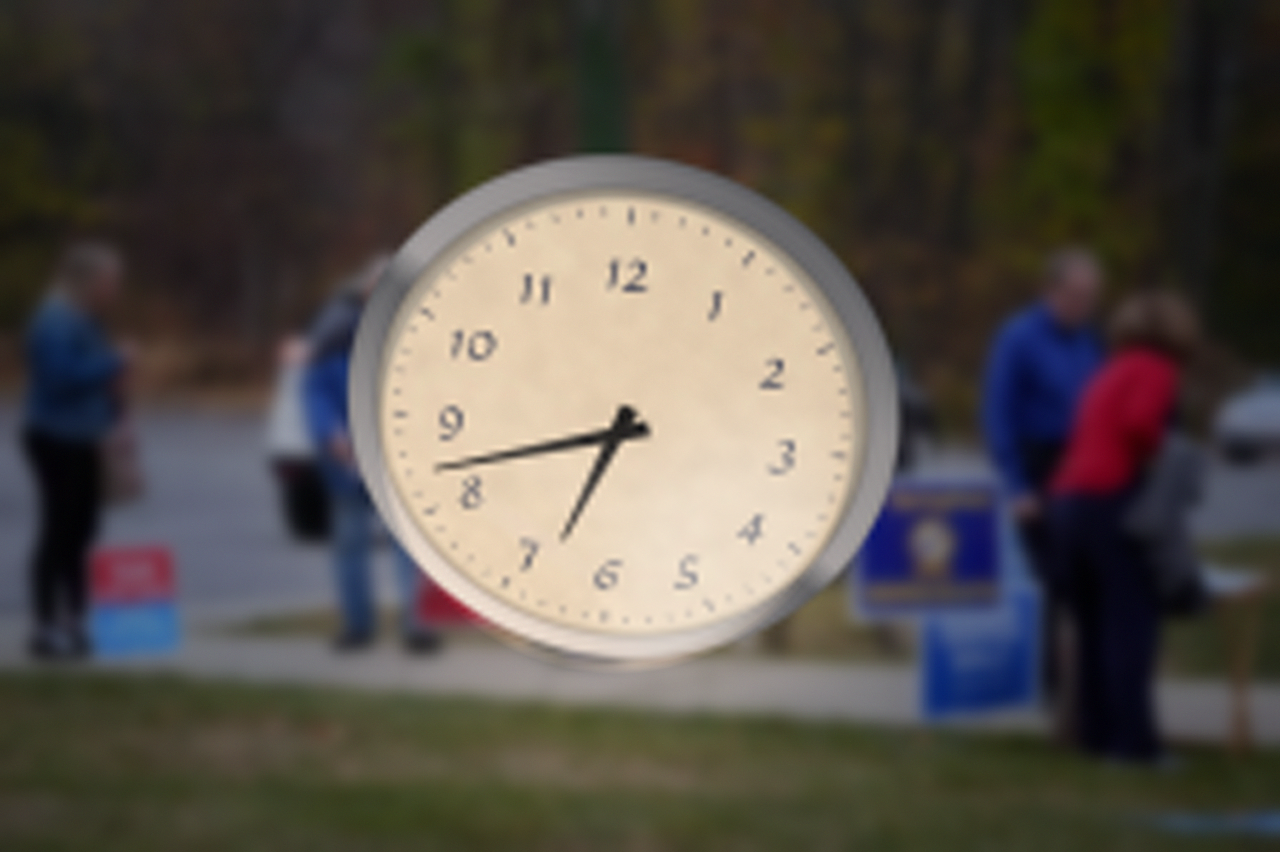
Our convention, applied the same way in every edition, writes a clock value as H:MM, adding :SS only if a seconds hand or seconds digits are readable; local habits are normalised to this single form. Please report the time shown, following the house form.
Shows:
6:42
